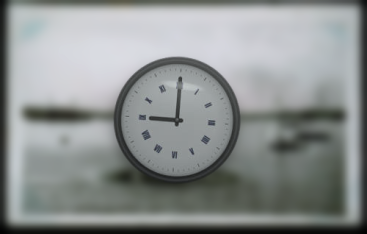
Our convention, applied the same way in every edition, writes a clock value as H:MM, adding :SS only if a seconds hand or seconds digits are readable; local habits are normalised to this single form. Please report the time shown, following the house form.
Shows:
9:00
